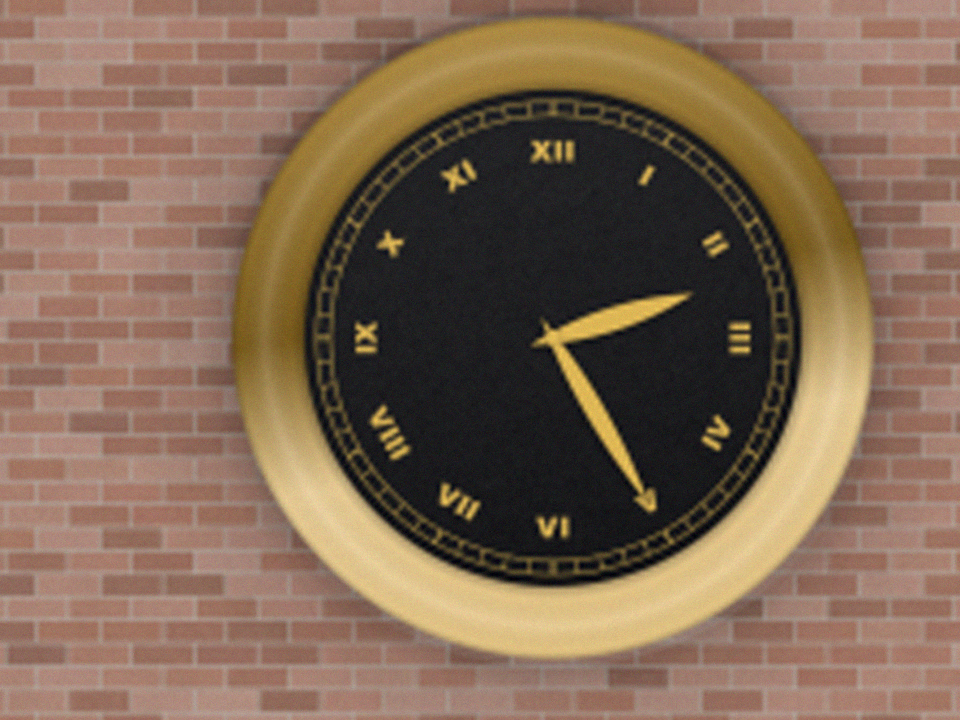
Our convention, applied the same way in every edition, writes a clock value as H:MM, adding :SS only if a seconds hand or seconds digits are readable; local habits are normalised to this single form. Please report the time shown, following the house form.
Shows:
2:25
